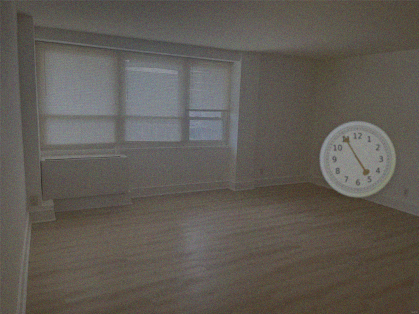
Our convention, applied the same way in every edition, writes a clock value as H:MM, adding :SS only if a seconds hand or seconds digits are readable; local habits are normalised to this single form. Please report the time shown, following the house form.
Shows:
4:55
